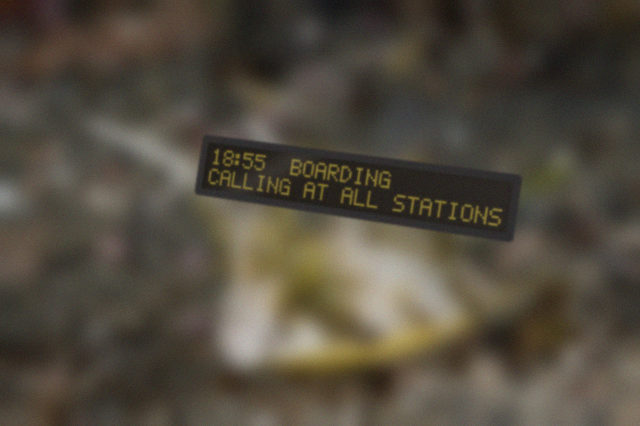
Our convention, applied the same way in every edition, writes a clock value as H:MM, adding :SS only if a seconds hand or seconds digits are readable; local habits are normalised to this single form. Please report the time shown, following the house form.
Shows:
18:55
